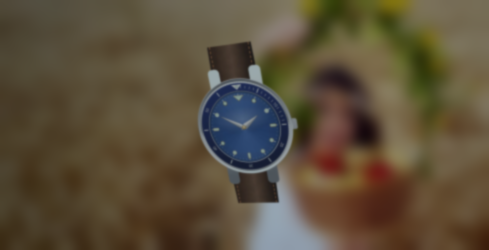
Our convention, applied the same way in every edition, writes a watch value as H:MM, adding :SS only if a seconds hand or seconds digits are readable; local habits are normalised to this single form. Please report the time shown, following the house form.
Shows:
1:50
